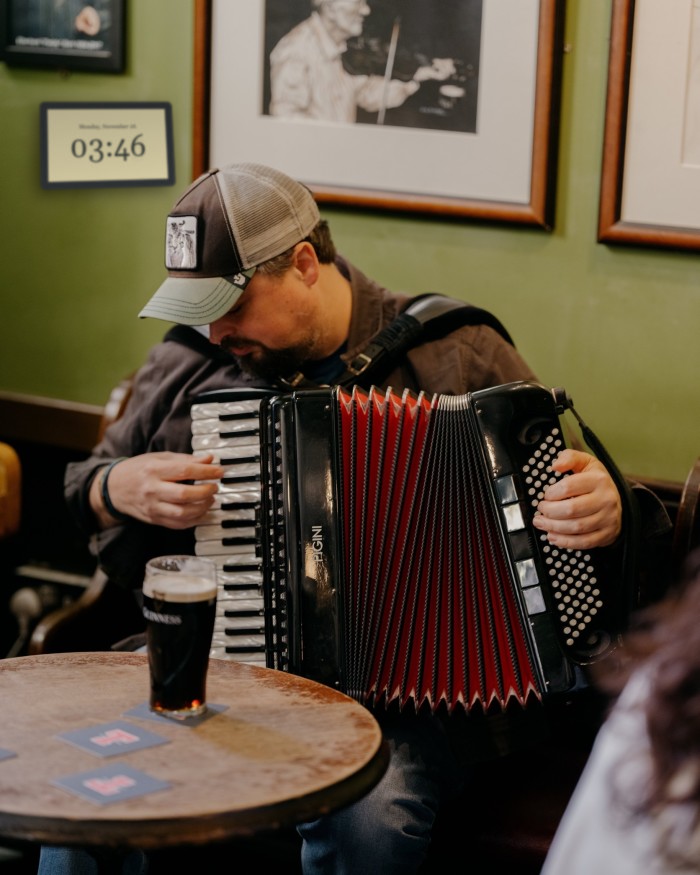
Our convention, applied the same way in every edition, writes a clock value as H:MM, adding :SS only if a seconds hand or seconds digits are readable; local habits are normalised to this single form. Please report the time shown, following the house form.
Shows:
3:46
